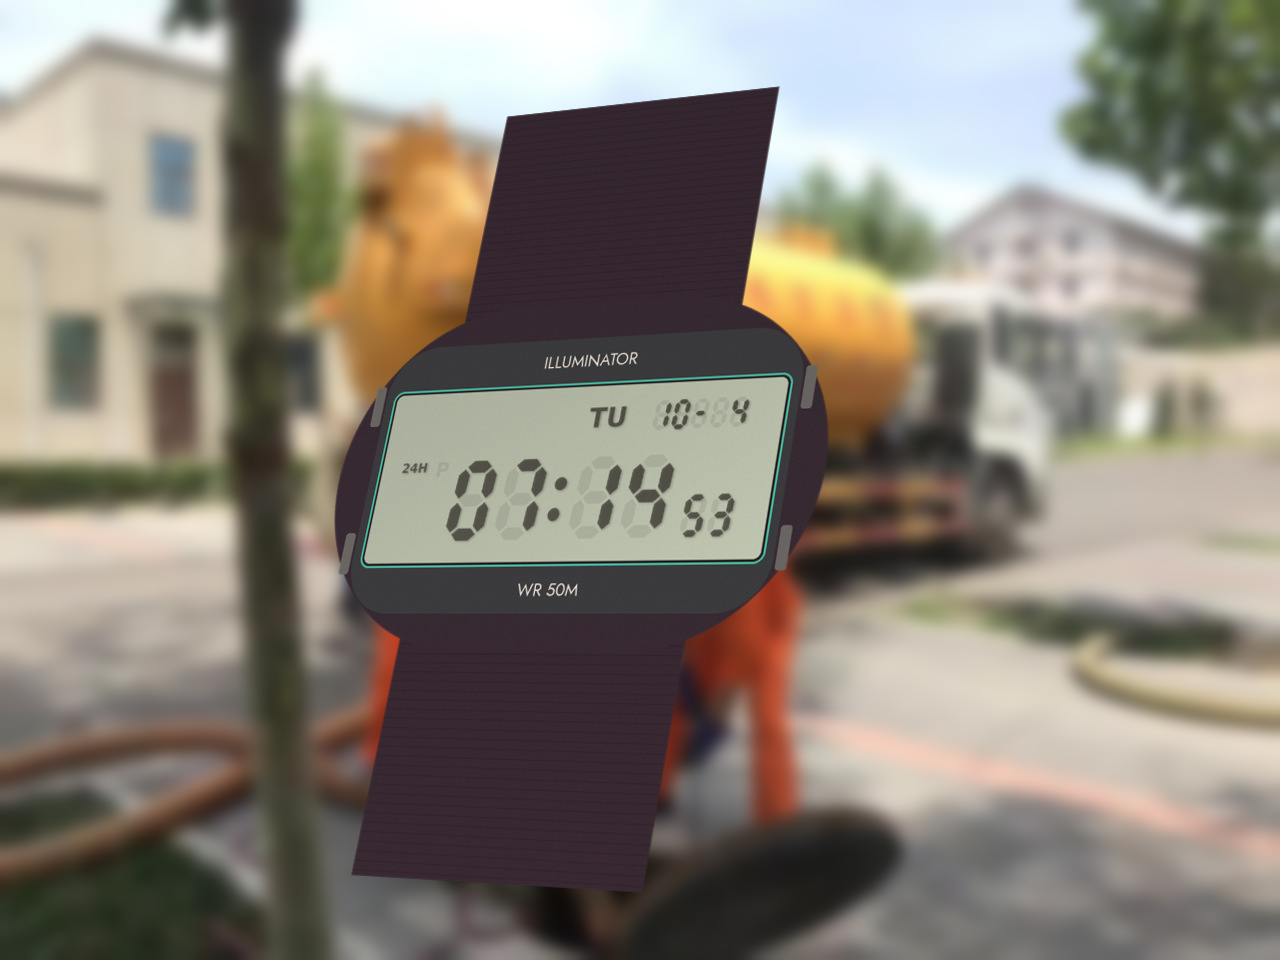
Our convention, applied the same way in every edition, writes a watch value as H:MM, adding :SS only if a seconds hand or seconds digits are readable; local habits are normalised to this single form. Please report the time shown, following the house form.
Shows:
7:14:53
